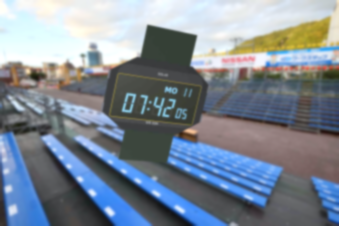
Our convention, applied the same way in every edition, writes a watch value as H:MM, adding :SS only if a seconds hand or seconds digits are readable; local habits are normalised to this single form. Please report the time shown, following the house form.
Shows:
7:42
